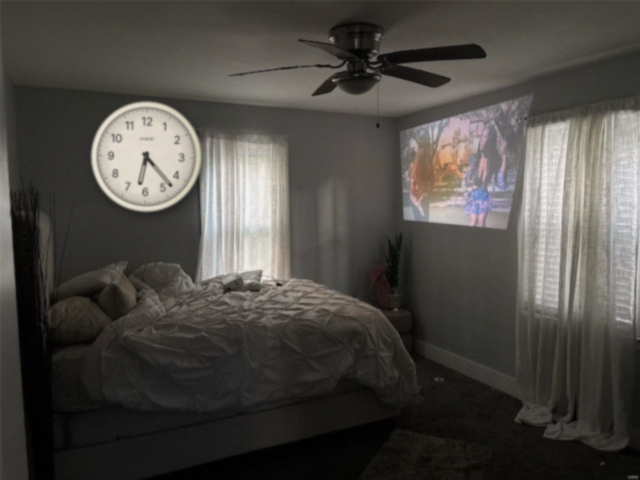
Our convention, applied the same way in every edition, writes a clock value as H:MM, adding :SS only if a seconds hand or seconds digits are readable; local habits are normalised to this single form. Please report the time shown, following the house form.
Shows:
6:23
